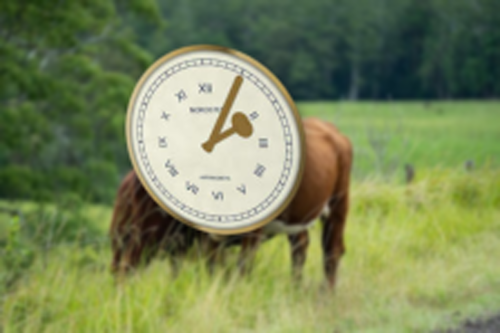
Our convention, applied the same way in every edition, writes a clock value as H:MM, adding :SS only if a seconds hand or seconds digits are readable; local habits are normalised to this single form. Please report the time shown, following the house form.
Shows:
2:05
